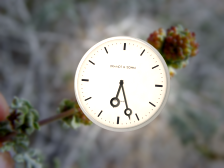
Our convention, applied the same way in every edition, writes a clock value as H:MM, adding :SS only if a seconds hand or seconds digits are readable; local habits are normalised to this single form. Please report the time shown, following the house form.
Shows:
6:27
